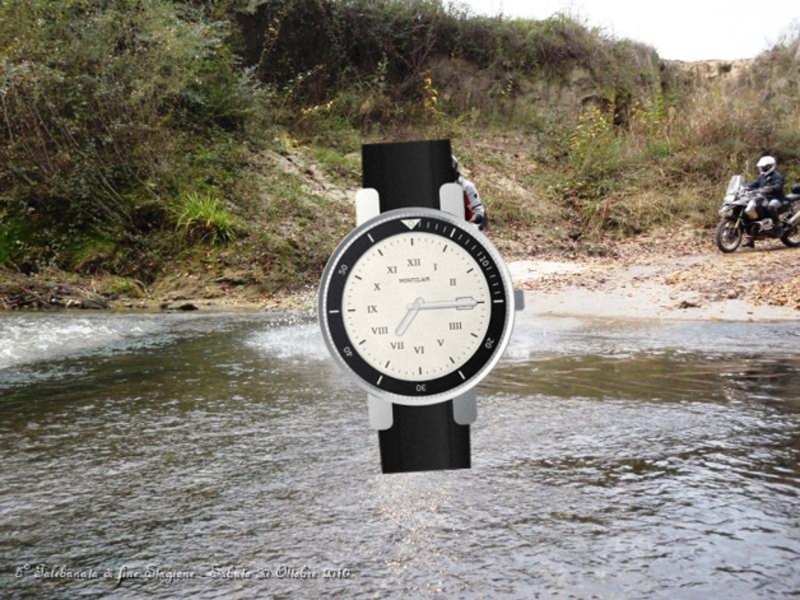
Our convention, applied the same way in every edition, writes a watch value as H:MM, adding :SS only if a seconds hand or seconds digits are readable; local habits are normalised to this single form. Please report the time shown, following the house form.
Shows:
7:15
